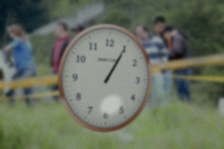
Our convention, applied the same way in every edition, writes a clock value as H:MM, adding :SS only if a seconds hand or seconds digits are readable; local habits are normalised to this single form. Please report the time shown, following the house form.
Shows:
1:05
